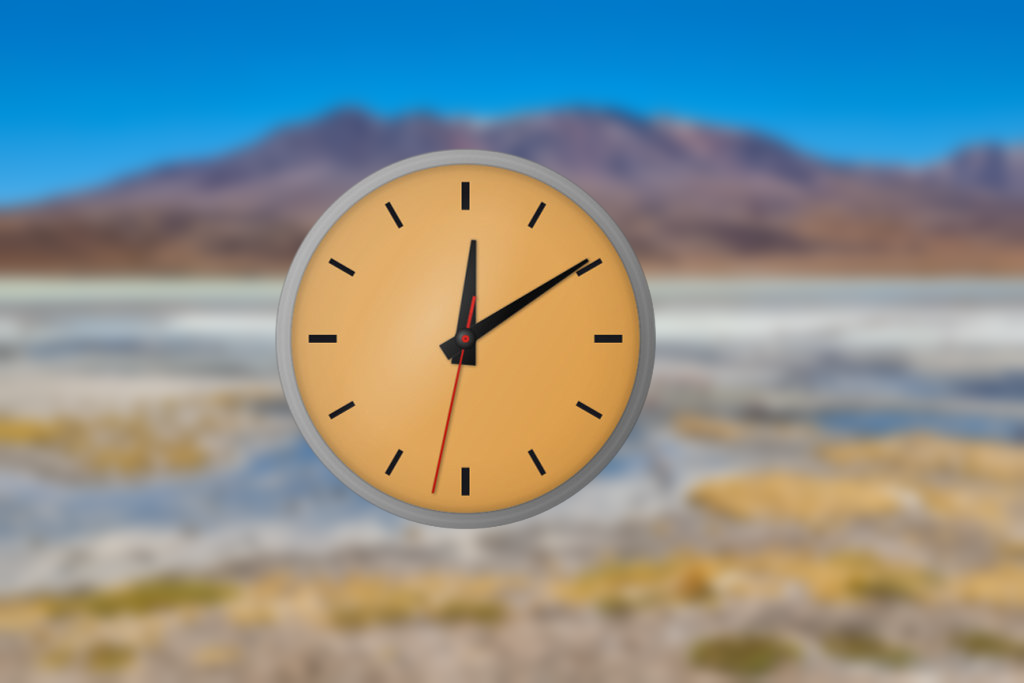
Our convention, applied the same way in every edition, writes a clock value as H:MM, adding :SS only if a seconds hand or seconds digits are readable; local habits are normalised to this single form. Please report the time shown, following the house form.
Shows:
12:09:32
